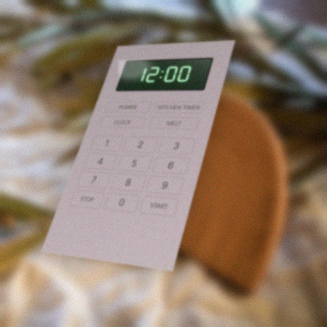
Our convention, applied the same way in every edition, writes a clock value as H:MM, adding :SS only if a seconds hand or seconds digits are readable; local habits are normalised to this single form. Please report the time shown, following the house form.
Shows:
12:00
